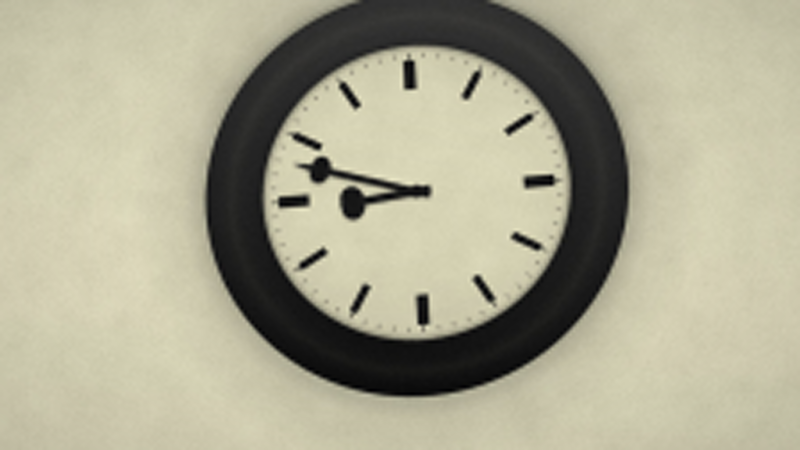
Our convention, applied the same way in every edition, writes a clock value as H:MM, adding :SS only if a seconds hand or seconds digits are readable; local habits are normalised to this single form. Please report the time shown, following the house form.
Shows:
8:48
